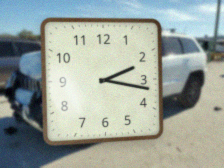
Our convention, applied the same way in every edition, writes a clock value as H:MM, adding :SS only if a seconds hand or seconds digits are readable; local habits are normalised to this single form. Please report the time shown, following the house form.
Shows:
2:17
